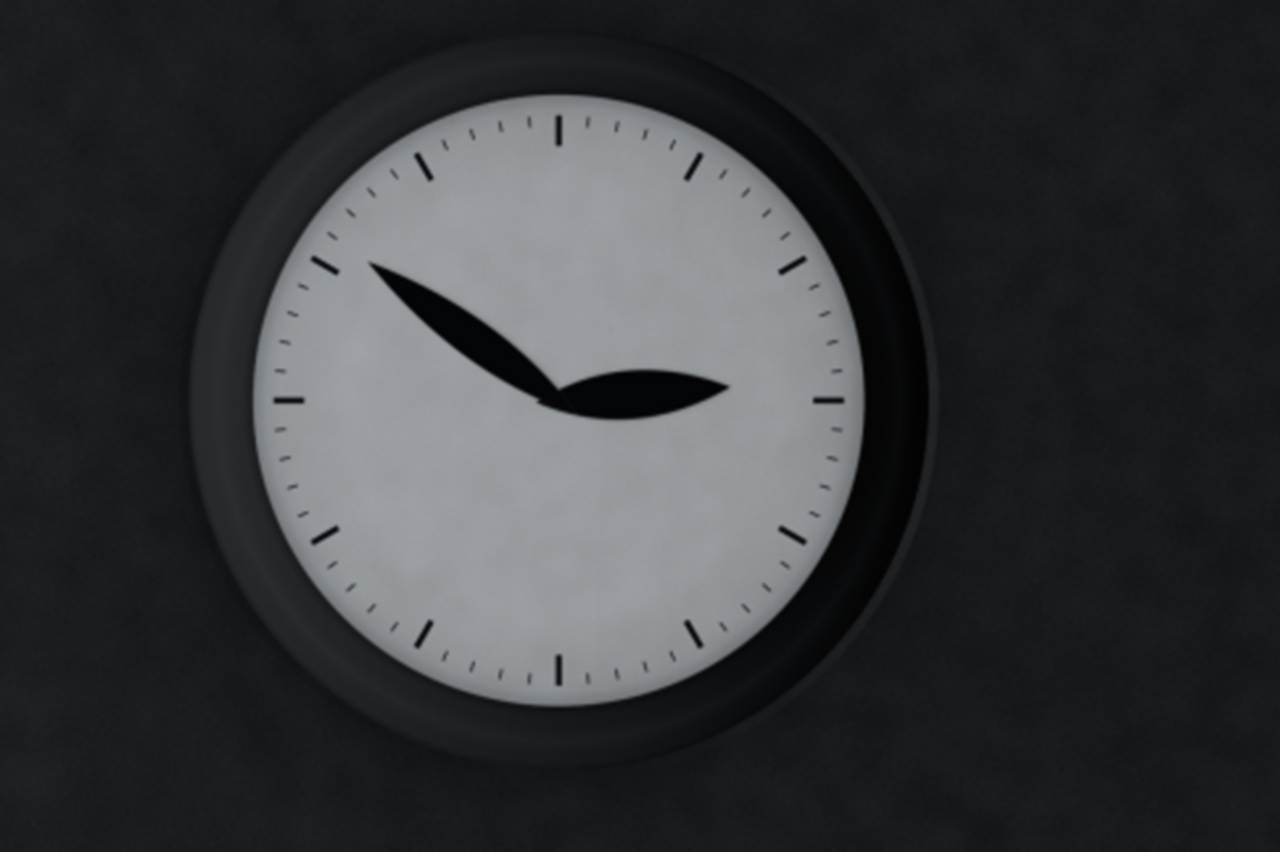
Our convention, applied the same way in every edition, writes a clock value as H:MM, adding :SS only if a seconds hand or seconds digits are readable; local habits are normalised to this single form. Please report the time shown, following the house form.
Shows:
2:51
